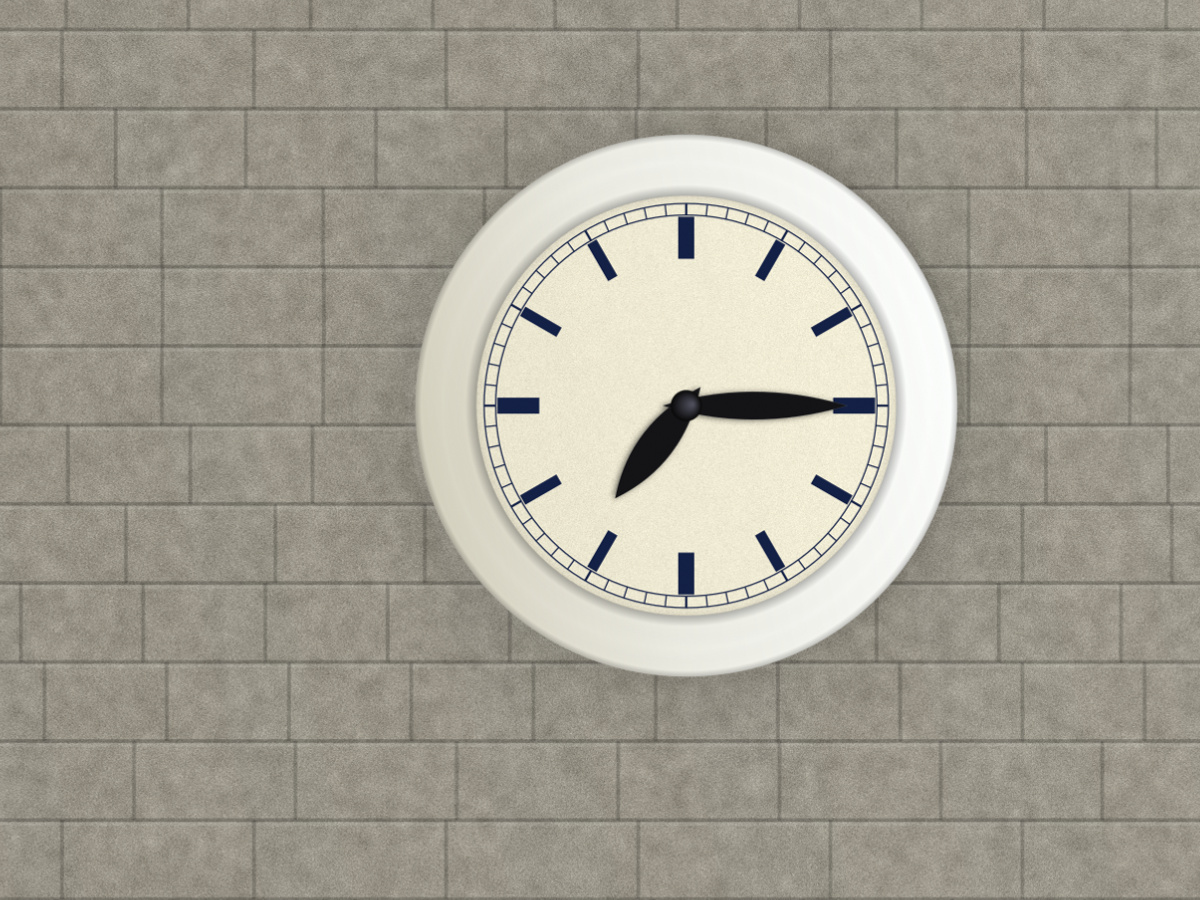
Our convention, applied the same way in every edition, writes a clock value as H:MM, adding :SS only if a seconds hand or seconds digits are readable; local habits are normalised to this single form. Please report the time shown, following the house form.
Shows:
7:15
